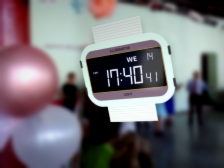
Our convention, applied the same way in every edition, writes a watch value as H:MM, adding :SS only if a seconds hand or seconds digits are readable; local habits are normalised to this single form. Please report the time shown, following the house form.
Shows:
17:40:41
